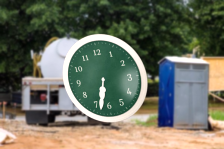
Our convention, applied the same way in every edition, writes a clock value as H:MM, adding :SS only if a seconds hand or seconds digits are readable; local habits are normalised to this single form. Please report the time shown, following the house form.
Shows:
6:33
